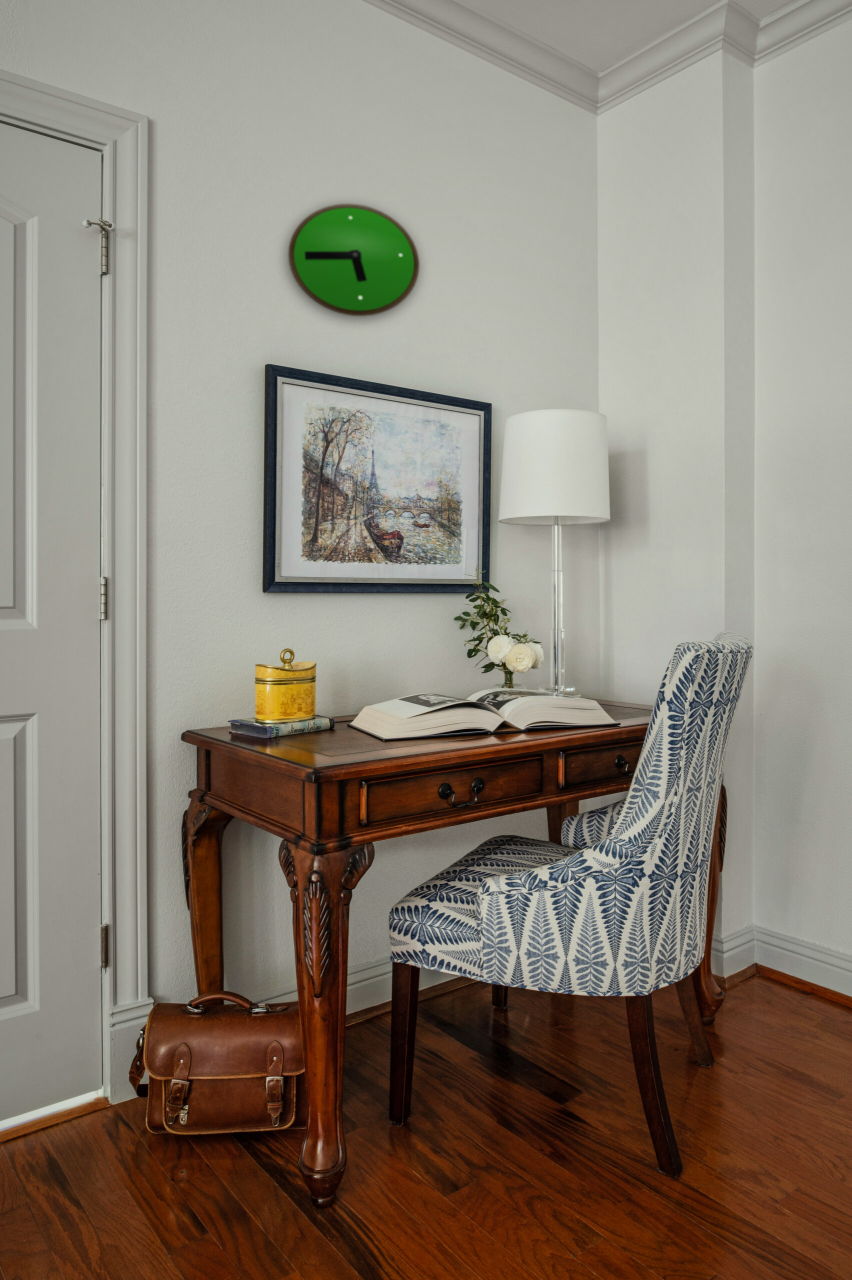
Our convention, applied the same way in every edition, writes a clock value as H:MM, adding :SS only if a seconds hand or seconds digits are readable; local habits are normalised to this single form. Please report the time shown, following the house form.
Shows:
5:45
